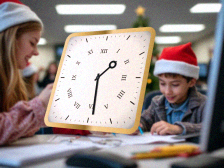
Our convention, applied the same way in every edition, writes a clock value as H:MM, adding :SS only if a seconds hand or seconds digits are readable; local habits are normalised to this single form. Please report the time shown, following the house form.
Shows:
1:29
